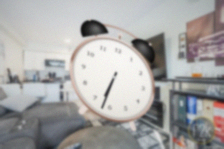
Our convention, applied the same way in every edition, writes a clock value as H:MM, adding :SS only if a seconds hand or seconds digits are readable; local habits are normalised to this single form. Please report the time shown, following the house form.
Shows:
6:32
